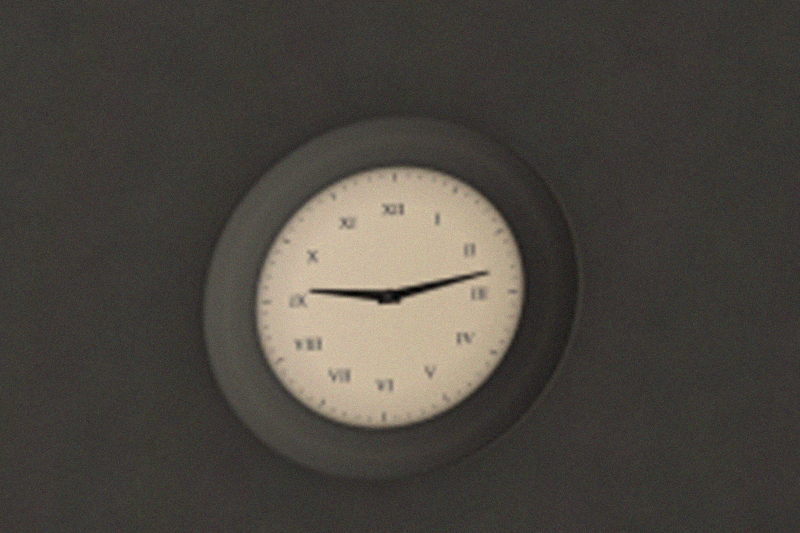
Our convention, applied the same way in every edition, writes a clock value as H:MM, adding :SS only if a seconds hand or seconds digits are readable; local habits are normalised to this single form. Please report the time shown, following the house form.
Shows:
9:13
